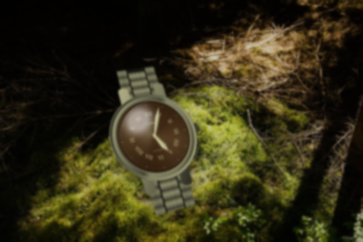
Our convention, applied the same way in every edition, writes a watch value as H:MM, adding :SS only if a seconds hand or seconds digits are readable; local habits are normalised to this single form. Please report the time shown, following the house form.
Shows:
5:04
